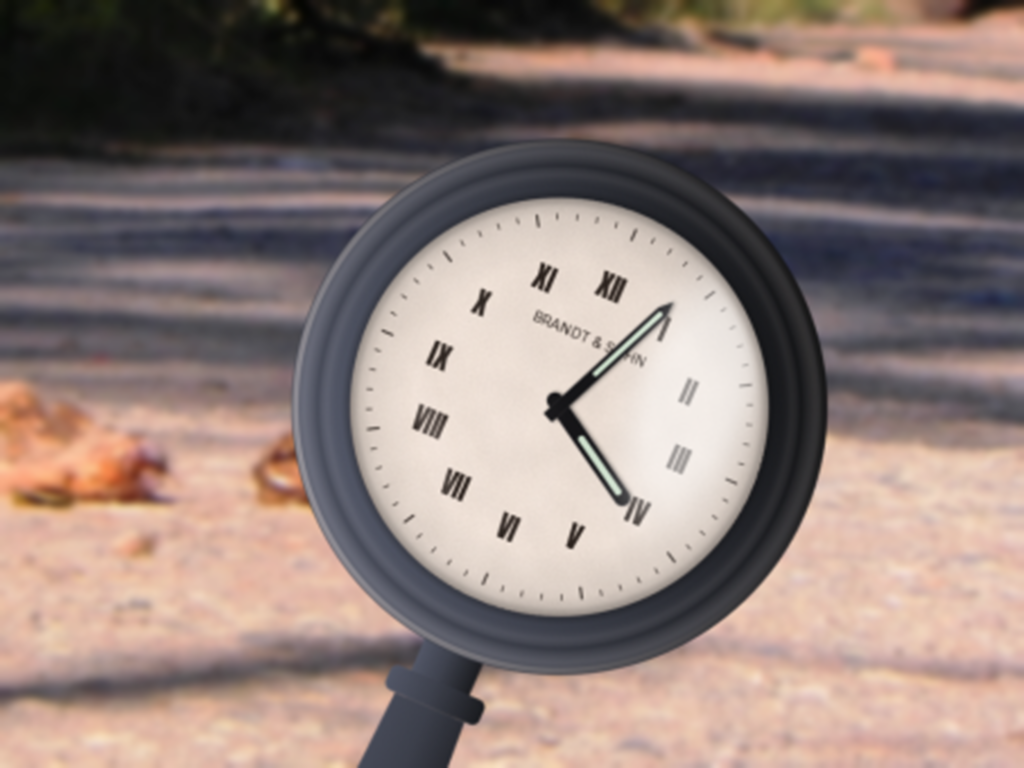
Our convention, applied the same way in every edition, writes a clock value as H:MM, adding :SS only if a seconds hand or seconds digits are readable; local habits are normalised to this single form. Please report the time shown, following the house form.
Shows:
4:04
